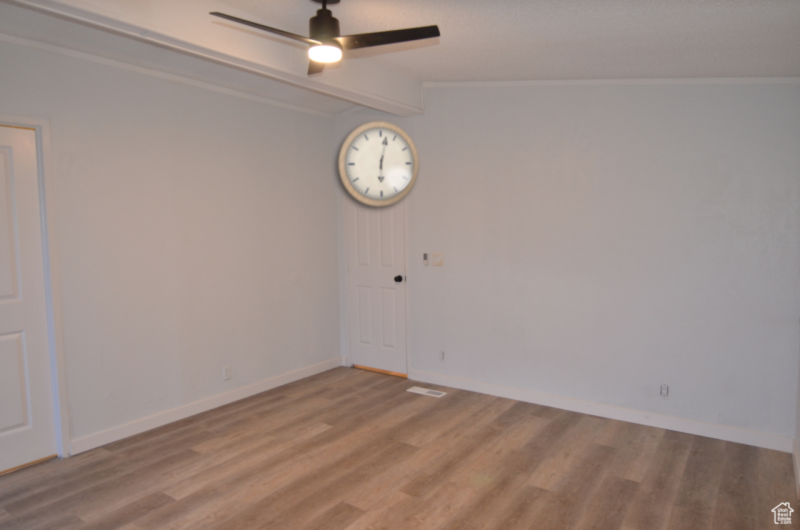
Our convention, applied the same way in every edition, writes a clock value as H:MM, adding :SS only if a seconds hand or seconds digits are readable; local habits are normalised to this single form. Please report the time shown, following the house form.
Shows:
6:02
